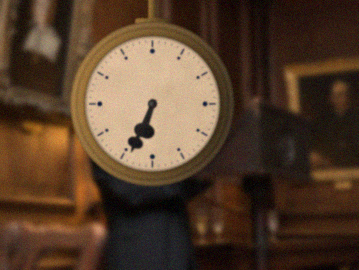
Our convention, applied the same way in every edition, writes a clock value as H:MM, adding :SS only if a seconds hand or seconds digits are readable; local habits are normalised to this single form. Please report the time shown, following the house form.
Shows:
6:34
